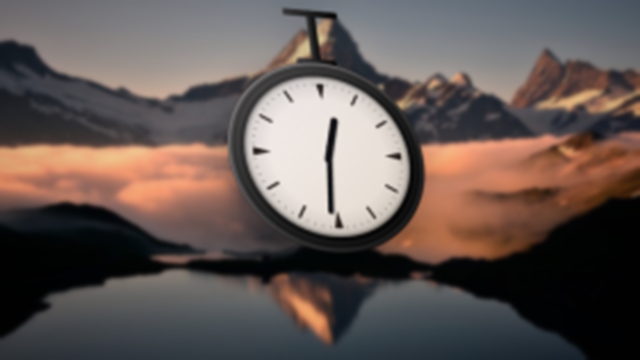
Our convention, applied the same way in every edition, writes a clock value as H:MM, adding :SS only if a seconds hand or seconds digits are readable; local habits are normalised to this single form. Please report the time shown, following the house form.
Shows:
12:31
